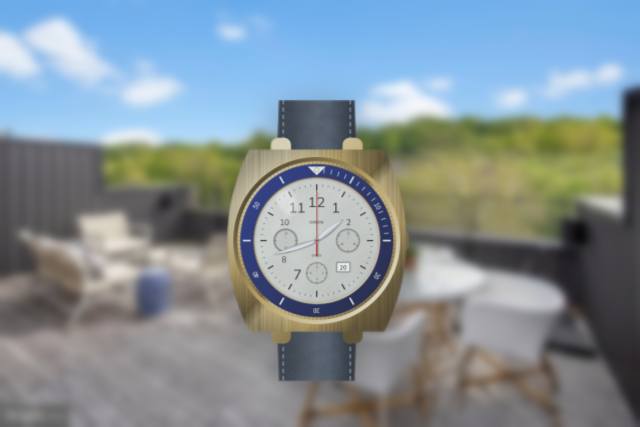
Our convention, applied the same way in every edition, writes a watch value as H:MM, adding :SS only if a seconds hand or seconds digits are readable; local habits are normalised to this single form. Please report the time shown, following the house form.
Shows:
1:42
